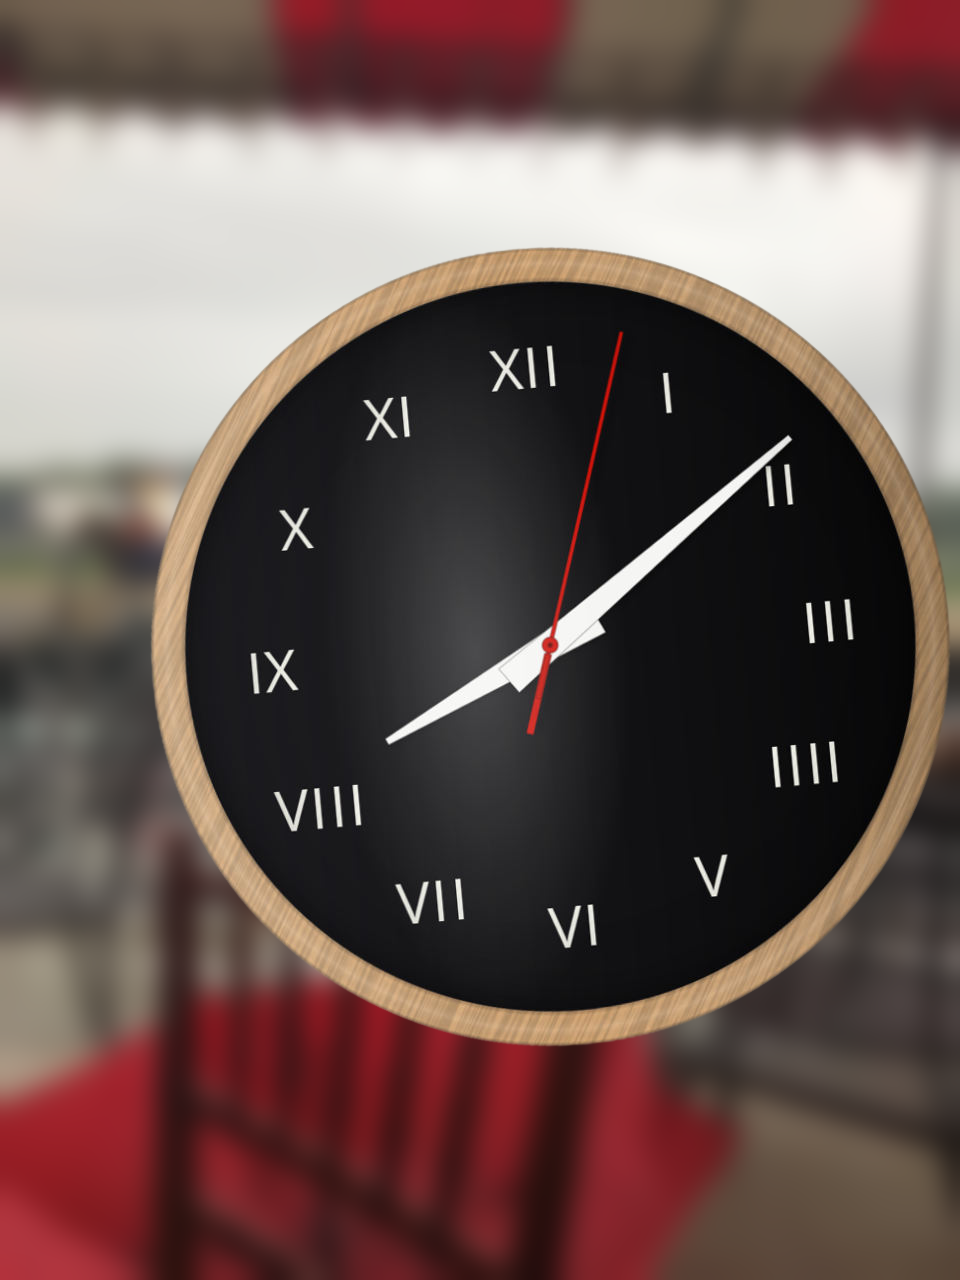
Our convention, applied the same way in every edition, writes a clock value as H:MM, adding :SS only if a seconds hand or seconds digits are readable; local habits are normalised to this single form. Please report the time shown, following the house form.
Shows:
8:09:03
